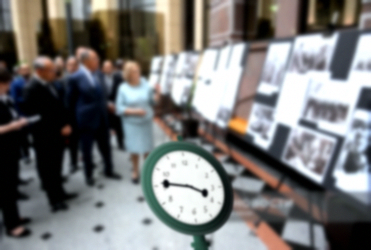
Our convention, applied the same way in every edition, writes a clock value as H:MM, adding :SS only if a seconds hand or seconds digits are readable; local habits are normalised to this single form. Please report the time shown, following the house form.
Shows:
3:46
